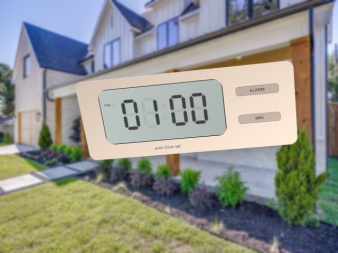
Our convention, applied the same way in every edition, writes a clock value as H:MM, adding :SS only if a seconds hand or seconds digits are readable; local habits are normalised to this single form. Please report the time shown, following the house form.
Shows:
1:00
